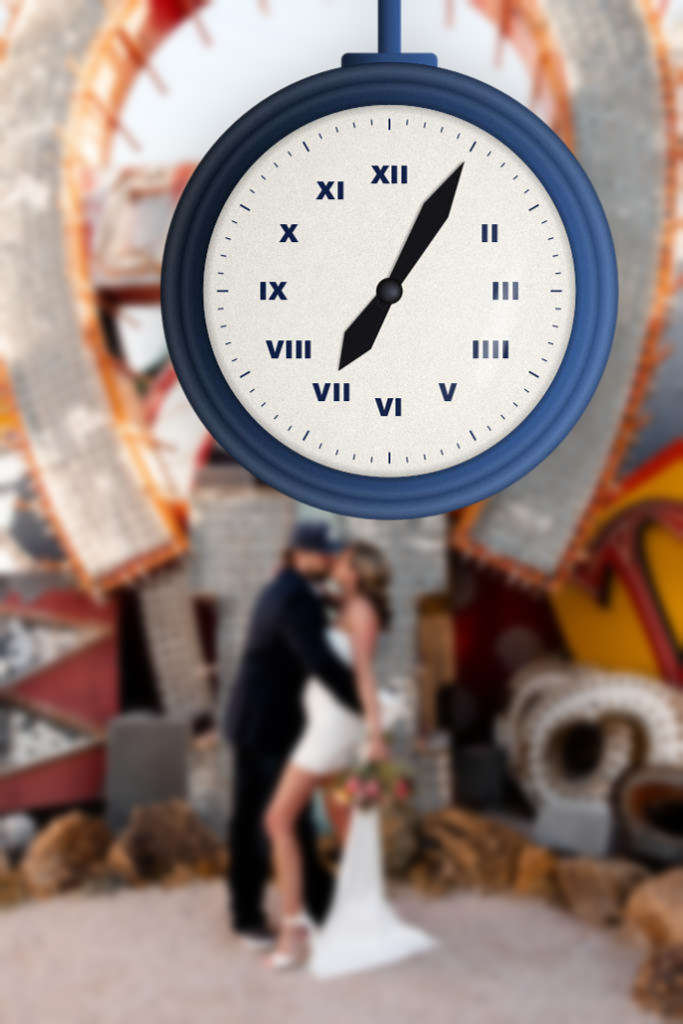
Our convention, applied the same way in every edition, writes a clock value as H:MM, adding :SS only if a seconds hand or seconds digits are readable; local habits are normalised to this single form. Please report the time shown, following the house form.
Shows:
7:05
